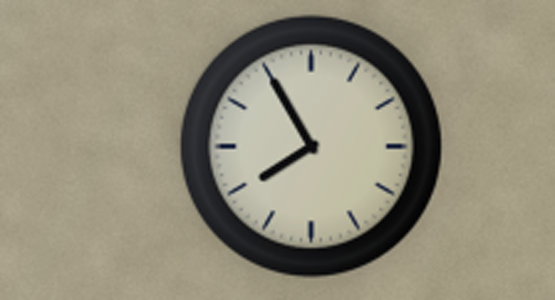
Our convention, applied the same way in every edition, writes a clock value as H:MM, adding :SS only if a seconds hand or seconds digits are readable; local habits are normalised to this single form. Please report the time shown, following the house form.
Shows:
7:55
